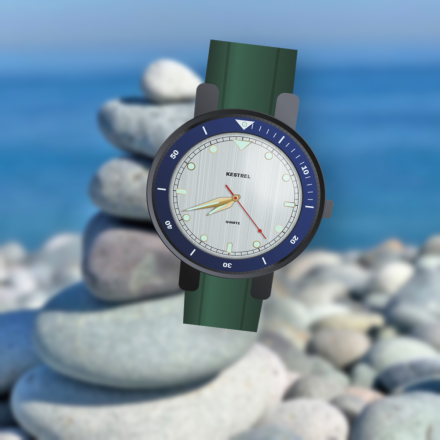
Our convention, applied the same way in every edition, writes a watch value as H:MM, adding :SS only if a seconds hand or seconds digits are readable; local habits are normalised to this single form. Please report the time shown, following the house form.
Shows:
7:41:23
